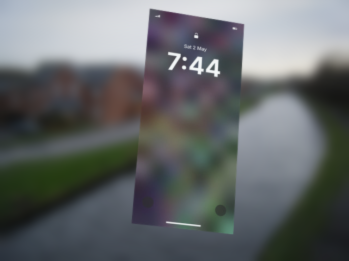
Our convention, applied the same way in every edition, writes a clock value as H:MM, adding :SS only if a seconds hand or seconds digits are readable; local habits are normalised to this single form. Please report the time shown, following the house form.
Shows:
7:44
